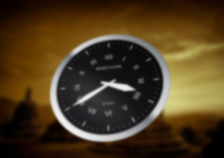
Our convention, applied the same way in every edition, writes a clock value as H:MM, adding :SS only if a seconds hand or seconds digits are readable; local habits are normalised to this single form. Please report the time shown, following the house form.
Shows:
3:40
